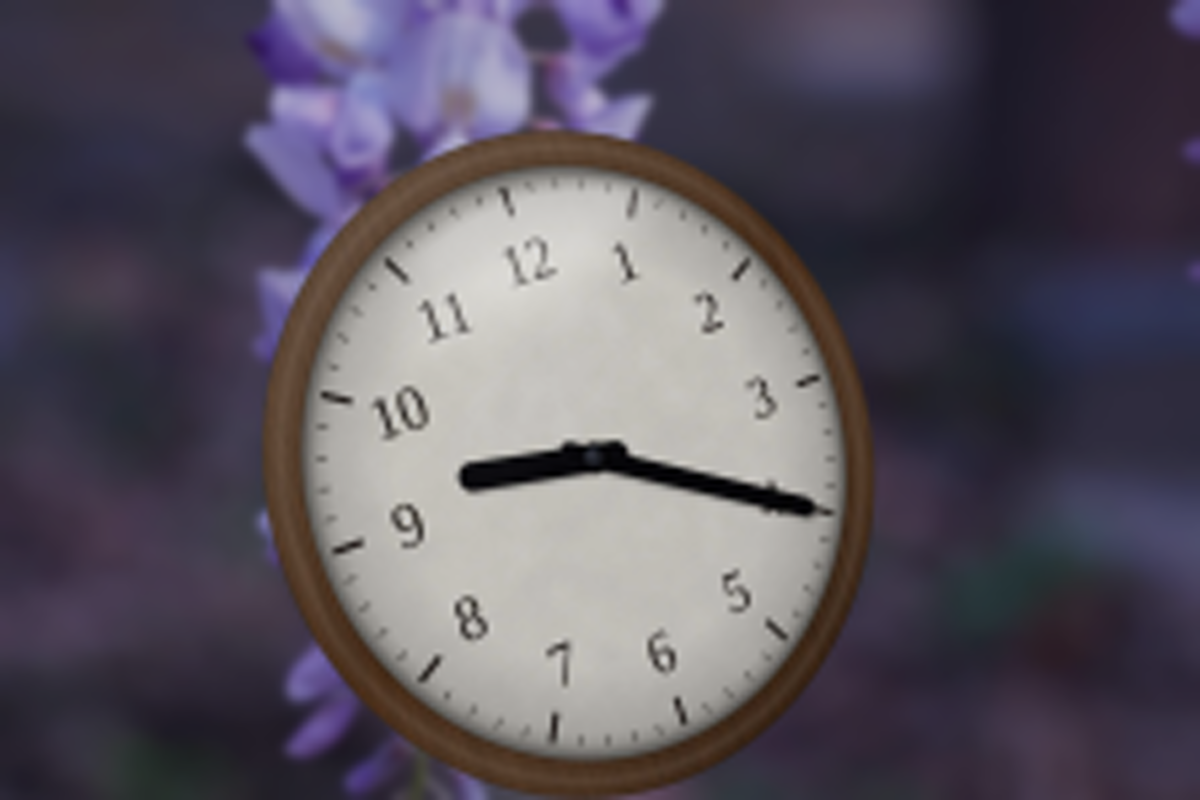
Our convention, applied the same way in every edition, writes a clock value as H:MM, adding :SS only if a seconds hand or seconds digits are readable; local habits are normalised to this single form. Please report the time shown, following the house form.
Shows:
9:20
